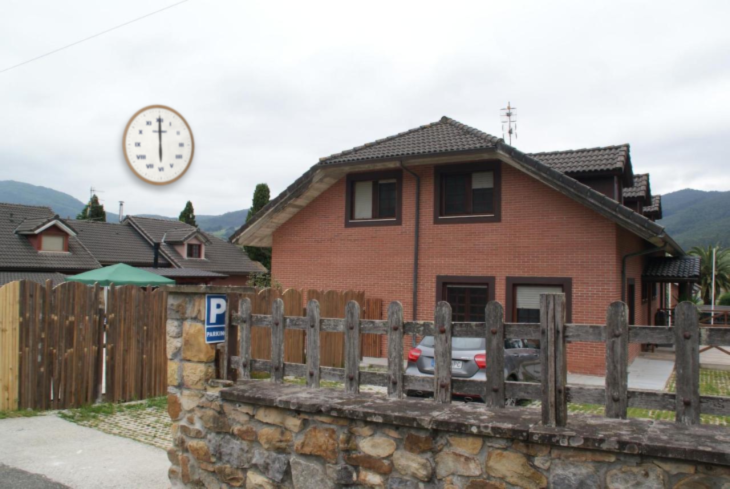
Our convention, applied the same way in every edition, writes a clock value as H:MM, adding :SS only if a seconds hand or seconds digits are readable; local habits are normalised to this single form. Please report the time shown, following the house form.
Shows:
6:00
